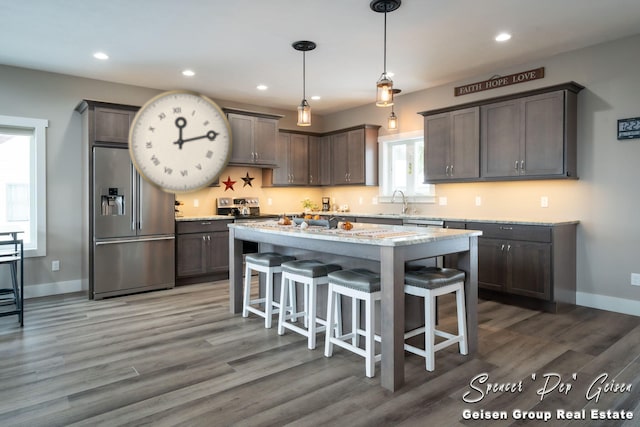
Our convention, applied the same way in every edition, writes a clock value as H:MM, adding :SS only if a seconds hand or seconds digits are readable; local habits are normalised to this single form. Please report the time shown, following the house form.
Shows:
12:14
